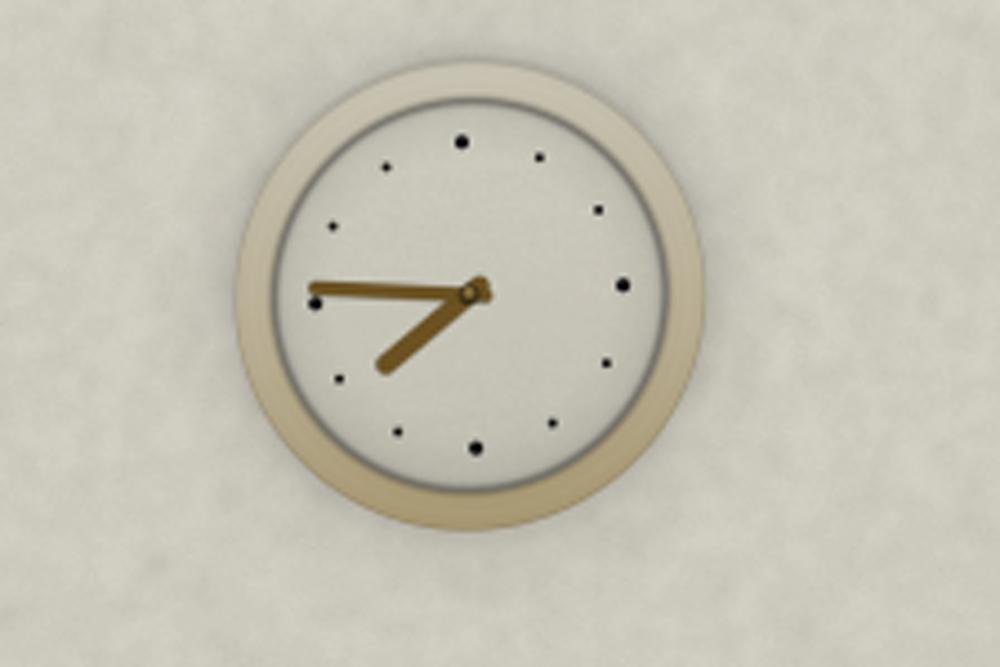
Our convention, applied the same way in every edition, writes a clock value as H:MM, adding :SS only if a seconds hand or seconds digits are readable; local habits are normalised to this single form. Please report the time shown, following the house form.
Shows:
7:46
